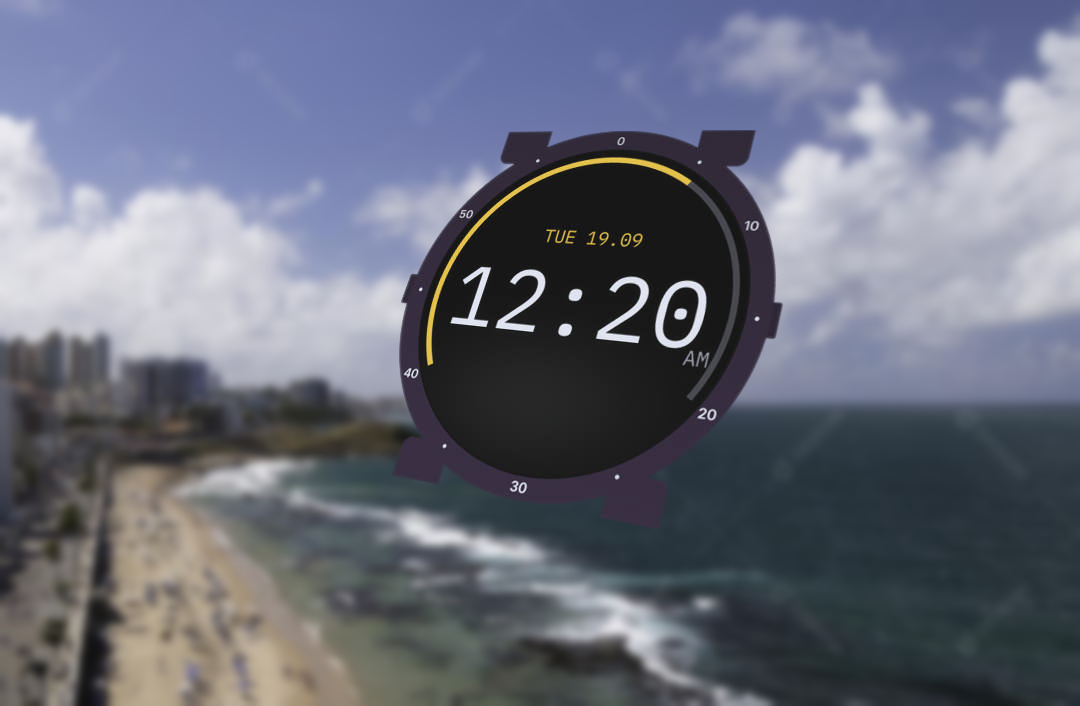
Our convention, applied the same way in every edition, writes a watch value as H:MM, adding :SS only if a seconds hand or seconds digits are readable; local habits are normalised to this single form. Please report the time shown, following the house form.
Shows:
12:20
